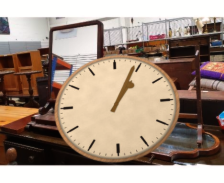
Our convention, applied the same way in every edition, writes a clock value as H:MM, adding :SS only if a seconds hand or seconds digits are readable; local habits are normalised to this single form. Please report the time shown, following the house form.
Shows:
1:04
